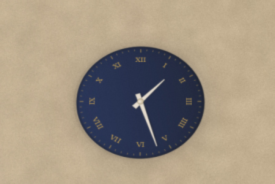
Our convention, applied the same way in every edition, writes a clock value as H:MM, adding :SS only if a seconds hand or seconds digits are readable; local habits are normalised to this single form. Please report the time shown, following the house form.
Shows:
1:27
